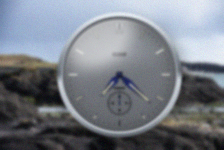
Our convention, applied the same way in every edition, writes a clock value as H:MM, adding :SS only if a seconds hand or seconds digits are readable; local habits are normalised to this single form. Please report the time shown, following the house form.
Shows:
7:22
